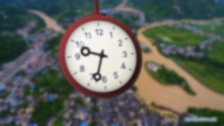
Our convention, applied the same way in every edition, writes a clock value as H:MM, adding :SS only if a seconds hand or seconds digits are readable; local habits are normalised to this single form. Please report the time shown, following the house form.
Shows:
9:33
